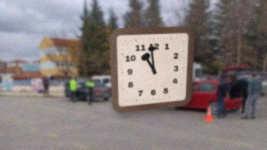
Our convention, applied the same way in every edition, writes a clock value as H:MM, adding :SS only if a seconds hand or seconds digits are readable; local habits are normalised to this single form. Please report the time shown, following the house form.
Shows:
10:59
